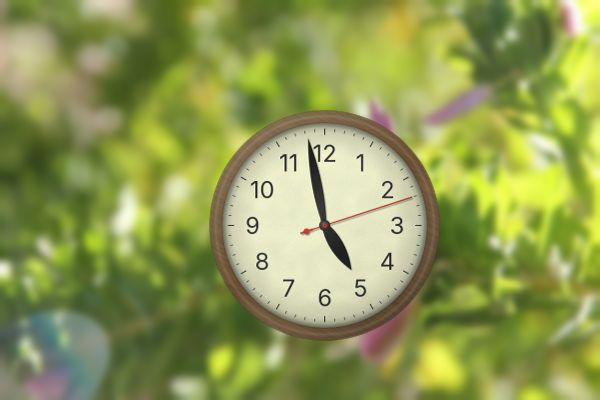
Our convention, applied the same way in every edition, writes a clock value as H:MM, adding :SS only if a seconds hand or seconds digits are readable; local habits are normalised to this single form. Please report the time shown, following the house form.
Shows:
4:58:12
